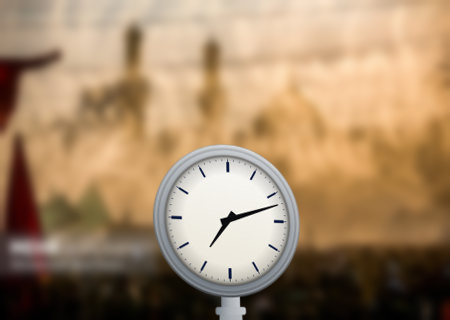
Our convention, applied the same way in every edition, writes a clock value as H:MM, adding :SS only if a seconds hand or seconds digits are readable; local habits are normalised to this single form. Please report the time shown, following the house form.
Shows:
7:12
